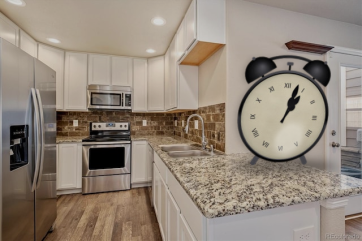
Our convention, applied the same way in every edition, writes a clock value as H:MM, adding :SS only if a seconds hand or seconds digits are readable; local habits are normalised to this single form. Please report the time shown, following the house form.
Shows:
1:03
